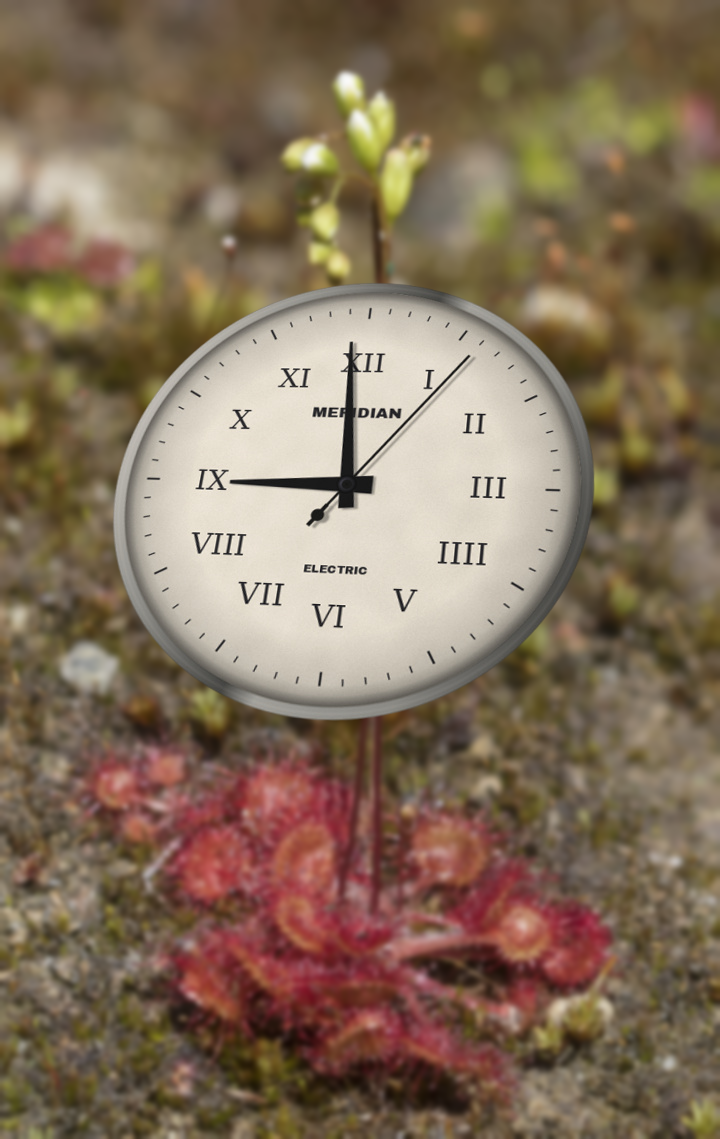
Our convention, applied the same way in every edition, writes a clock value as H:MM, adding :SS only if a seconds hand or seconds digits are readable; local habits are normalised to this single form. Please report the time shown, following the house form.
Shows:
8:59:06
